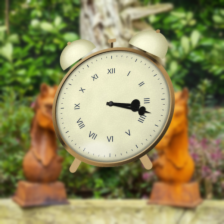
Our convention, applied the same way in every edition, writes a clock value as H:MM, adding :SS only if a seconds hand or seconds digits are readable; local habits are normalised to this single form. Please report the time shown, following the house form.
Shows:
3:18
